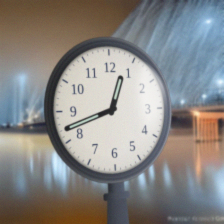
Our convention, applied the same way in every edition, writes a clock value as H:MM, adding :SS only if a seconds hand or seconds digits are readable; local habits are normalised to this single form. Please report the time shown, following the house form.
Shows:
12:42
